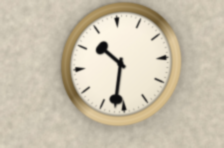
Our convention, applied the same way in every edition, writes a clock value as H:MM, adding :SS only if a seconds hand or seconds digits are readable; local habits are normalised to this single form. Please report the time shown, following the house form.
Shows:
10:32
